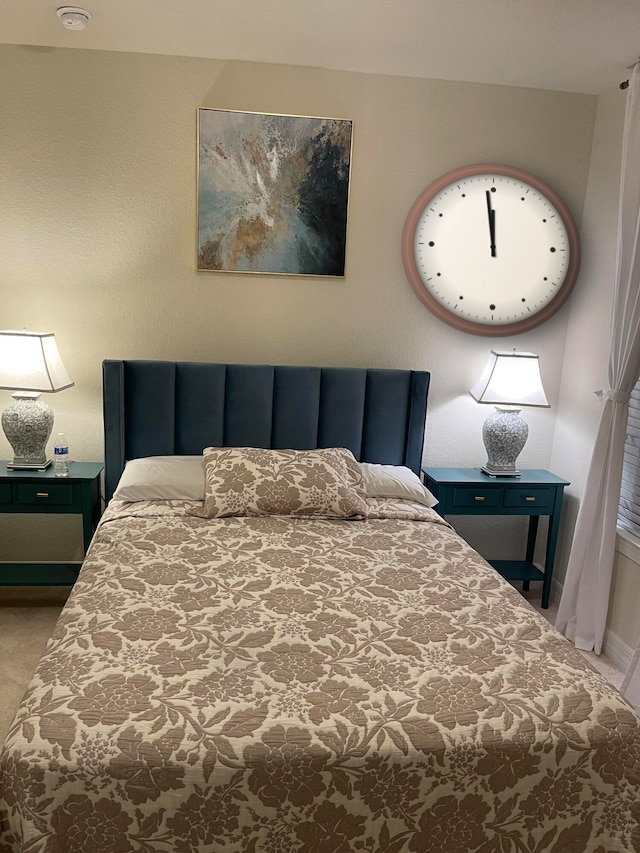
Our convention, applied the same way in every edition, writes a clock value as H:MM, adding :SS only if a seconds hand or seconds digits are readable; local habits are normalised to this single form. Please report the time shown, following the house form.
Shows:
11:59
